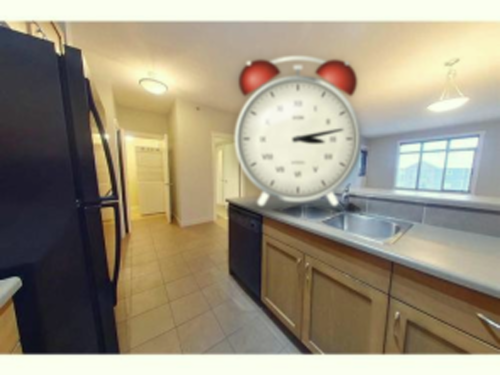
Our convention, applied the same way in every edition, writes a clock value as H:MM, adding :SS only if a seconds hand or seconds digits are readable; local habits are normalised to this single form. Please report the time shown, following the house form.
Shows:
3:13
